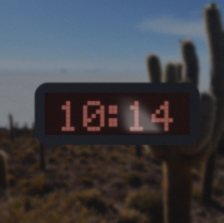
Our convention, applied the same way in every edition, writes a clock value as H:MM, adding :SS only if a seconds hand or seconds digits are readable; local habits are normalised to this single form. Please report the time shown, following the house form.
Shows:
10:14
